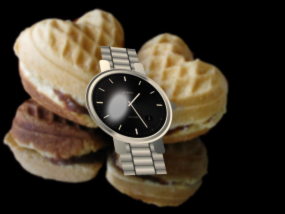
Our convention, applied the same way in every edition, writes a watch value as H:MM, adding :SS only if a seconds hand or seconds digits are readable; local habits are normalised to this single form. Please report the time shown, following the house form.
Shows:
1:26
